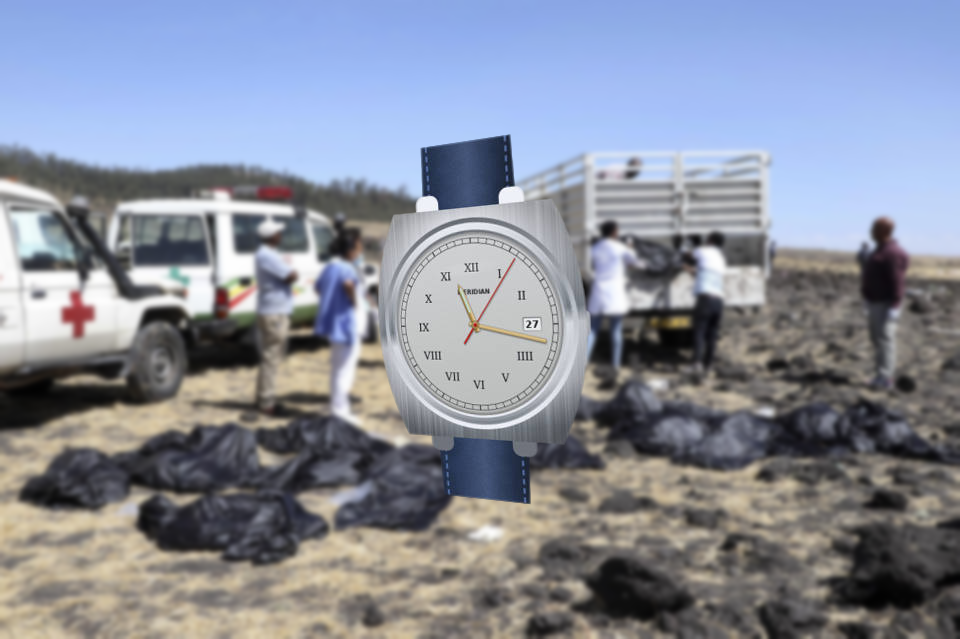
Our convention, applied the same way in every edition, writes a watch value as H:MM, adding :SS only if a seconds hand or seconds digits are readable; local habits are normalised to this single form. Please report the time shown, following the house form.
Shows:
11:17:06
